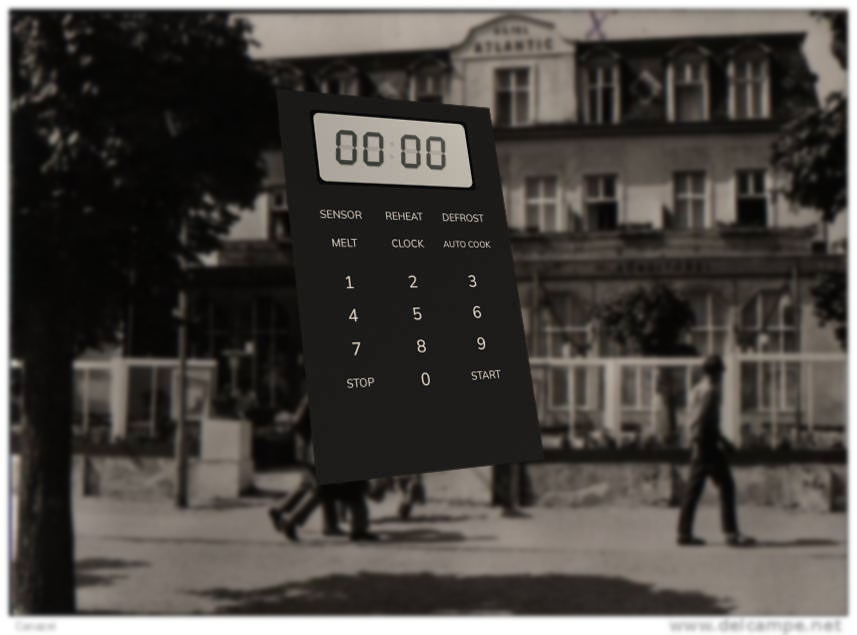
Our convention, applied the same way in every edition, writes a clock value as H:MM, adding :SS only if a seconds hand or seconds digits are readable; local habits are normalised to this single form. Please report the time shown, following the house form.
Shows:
0:00
